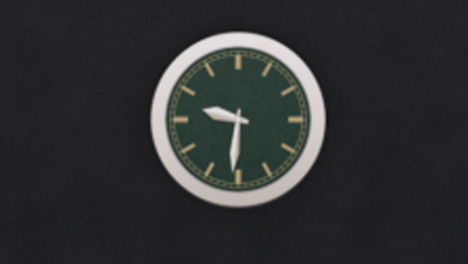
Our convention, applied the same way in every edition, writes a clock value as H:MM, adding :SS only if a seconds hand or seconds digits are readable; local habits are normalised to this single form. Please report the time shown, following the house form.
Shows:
9:31
